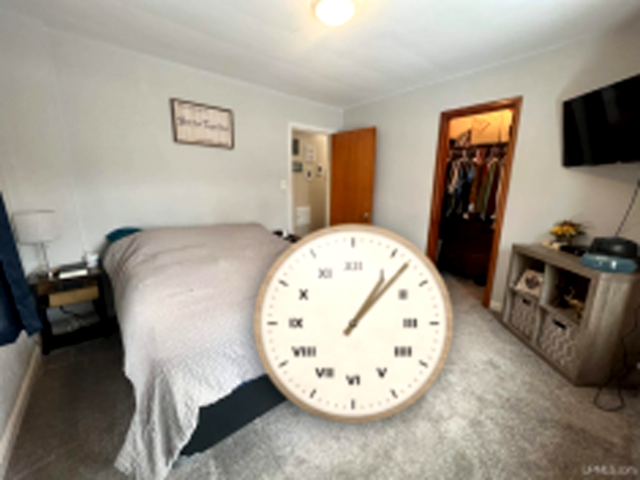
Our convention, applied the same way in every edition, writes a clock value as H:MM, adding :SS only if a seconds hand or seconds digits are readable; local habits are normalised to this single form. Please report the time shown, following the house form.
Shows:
1:07
